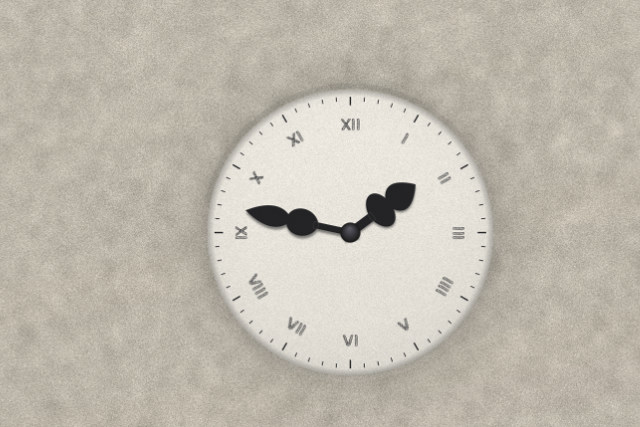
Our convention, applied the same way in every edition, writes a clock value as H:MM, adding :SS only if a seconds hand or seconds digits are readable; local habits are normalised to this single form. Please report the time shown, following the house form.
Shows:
1:47
